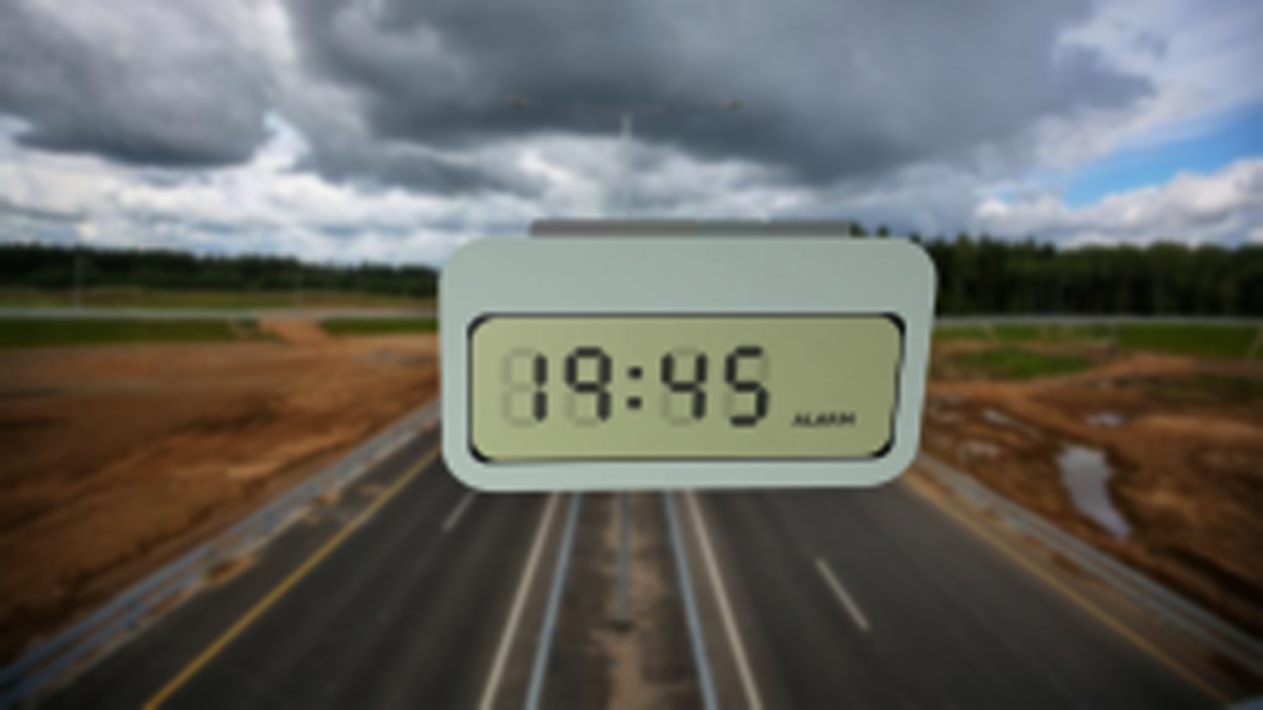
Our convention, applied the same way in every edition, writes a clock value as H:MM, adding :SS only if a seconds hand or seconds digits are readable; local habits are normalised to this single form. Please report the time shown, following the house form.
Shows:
19:45
